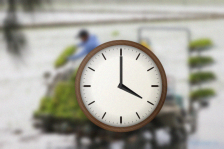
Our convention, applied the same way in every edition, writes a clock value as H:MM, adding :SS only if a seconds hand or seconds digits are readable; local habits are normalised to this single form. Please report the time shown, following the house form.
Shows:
4:00
